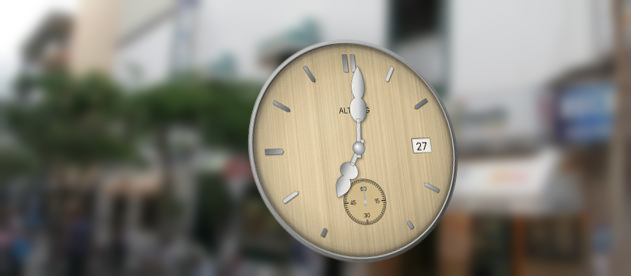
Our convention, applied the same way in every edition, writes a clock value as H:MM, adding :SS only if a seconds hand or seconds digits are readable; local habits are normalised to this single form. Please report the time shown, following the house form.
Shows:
7:01
